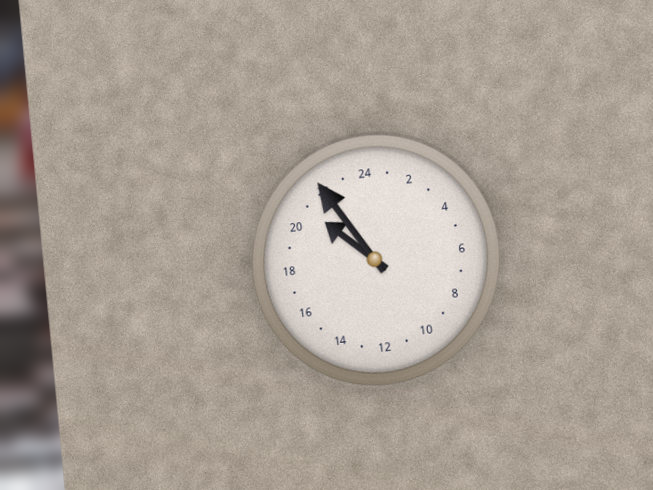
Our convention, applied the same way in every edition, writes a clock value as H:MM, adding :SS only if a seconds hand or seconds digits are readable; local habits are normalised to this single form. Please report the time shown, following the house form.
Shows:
20:55
